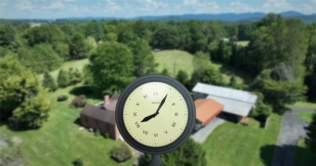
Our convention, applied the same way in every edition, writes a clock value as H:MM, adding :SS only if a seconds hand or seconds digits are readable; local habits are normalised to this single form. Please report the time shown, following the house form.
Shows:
8:05
